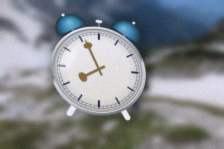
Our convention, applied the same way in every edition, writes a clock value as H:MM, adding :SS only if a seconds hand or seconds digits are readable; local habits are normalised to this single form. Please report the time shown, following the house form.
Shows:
7:56
